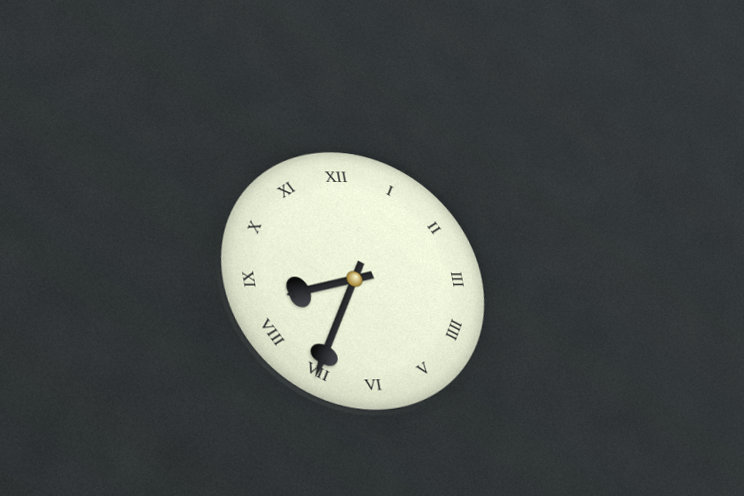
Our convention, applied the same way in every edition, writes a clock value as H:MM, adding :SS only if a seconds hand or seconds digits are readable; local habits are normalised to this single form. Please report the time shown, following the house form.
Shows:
8:35
